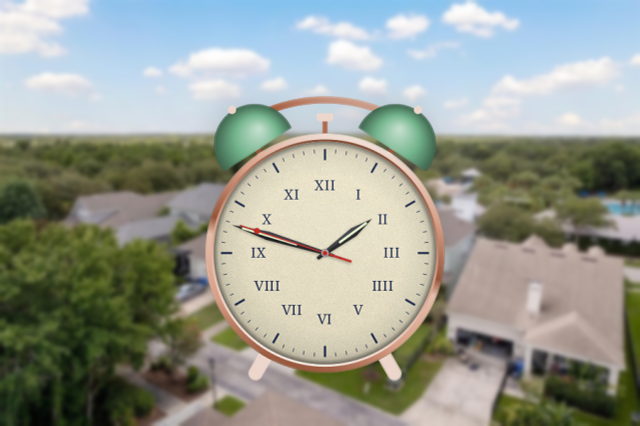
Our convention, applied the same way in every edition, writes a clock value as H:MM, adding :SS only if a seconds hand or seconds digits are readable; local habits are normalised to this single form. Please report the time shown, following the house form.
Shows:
1:47:48
